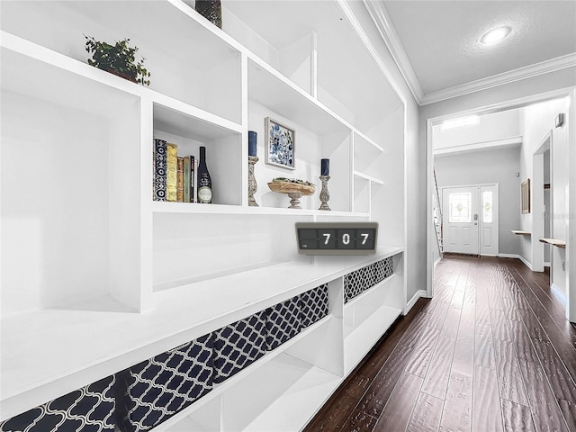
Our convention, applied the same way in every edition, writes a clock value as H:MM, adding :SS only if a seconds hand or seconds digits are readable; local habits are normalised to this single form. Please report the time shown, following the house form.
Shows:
7:07
